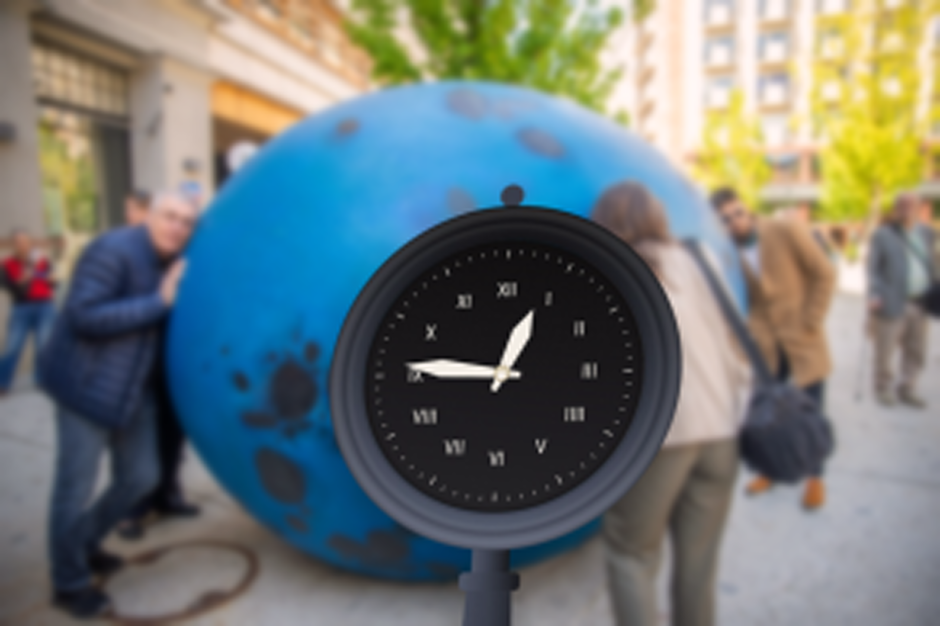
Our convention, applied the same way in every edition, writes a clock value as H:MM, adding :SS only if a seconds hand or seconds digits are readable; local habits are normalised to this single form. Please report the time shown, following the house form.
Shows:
12:46
